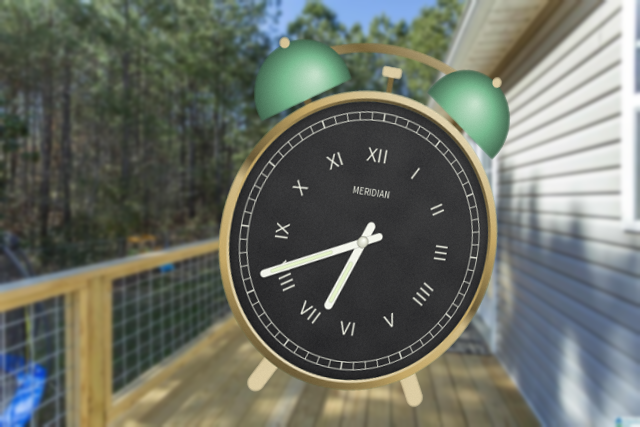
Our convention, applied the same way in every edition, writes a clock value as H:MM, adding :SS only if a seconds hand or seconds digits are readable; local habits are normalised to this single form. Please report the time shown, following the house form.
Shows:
6:41
